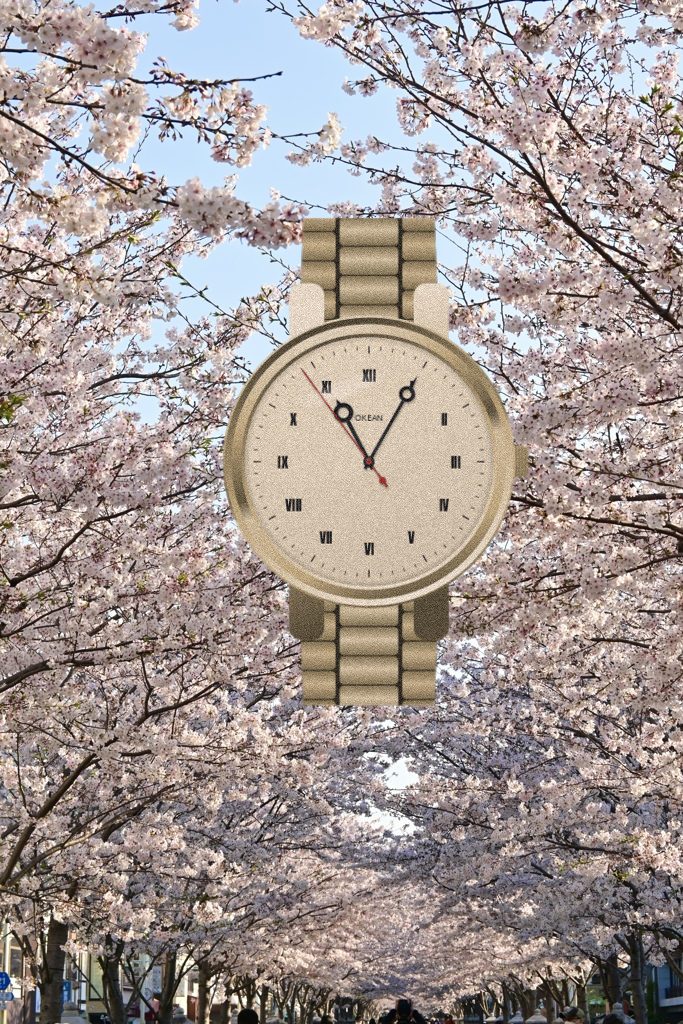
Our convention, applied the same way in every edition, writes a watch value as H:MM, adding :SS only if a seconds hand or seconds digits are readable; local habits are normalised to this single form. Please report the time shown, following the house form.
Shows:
11:04:54
